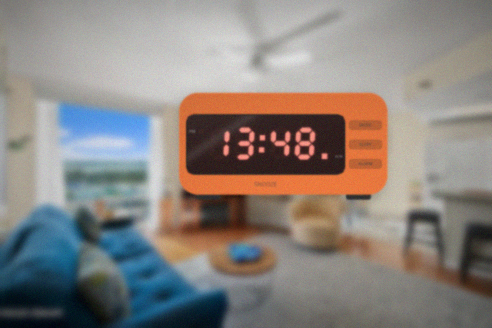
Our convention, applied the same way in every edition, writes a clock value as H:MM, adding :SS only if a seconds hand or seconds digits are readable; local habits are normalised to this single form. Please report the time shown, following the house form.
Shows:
13:48
